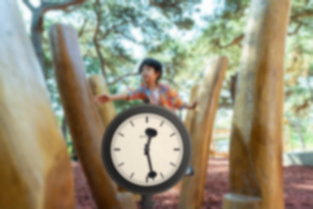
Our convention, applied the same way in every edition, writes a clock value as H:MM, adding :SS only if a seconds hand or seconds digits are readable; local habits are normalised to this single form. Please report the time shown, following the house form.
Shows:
12:28
